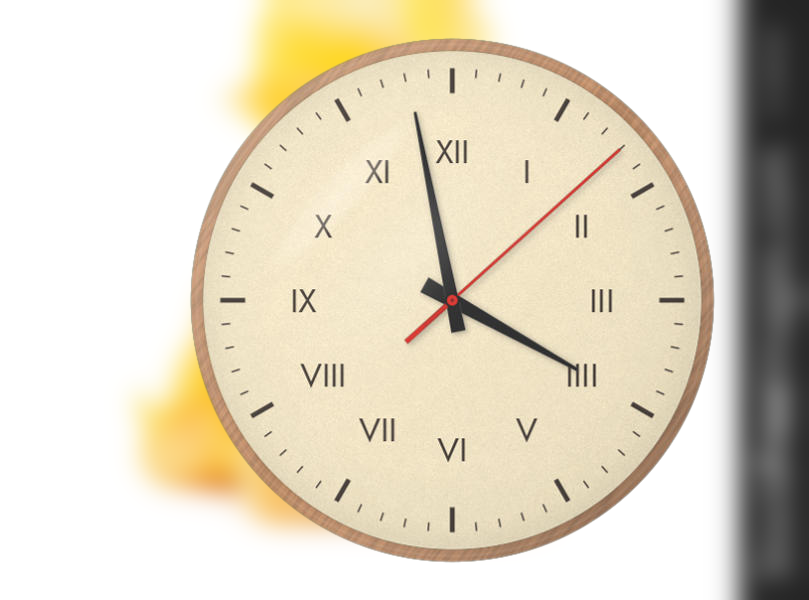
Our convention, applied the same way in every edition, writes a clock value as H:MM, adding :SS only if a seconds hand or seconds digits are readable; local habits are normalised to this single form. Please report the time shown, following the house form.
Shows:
3:58:08
